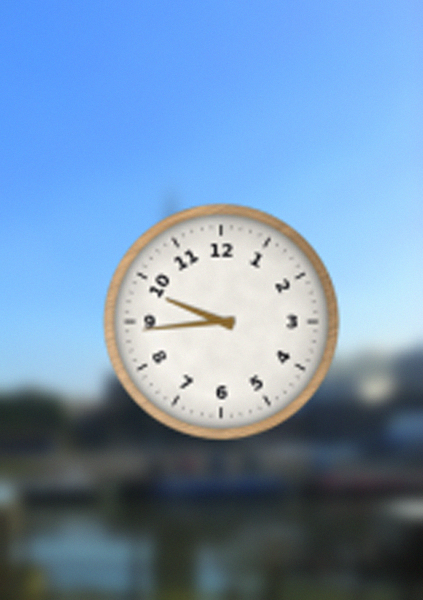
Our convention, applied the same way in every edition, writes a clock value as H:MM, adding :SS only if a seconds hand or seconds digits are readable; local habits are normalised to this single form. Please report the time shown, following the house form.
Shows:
9:44
